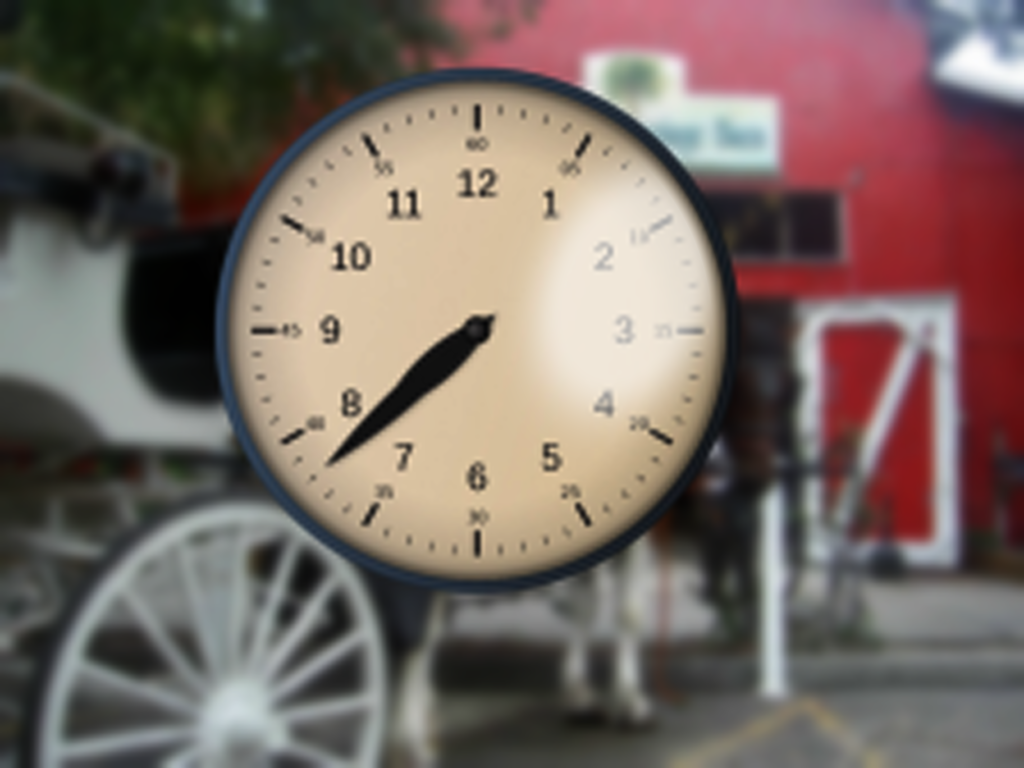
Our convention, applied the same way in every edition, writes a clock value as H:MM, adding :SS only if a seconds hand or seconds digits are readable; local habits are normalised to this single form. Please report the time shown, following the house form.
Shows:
7:38
